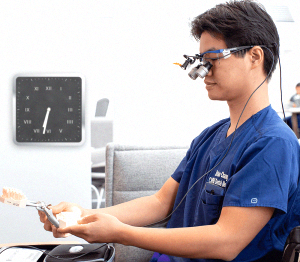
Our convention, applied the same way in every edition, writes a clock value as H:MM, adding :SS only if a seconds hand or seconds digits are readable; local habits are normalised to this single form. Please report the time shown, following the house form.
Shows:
6:32
